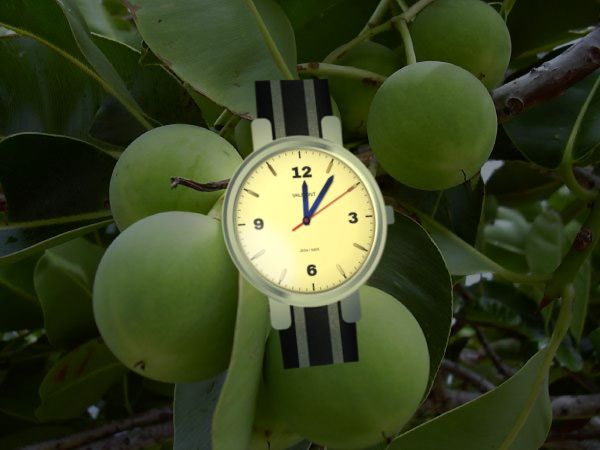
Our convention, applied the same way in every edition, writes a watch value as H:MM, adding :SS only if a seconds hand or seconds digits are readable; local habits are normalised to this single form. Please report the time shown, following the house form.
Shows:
12:06:10
